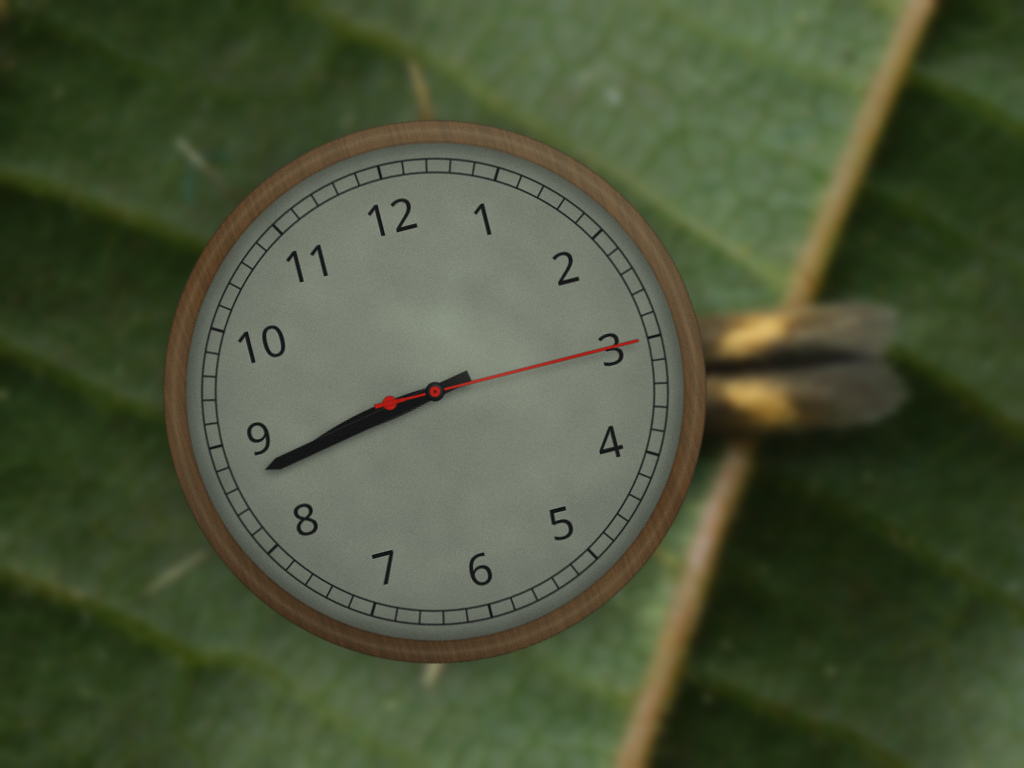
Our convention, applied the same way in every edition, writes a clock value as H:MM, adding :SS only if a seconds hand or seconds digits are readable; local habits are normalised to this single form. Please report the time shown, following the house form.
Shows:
8:43:15
